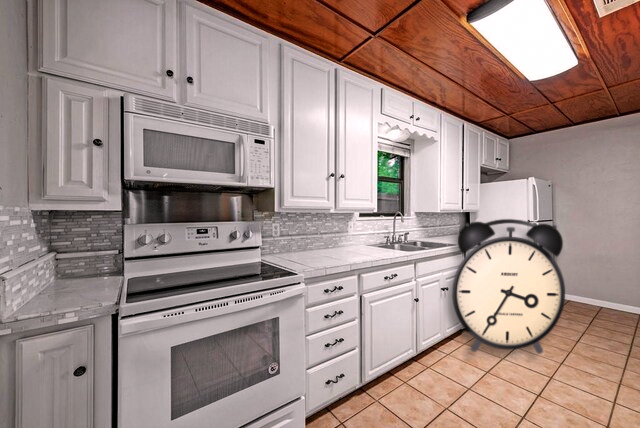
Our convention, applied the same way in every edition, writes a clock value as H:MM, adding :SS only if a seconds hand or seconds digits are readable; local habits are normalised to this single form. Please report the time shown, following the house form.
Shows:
3:35
